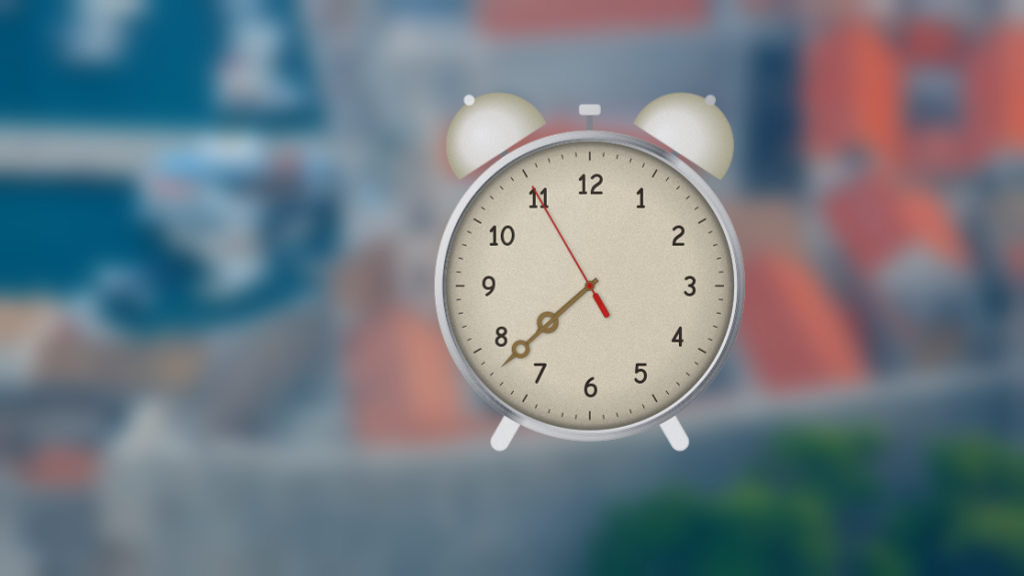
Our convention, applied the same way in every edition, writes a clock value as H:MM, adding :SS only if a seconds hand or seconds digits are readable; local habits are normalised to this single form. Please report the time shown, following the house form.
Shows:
7:37:55
